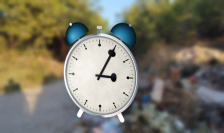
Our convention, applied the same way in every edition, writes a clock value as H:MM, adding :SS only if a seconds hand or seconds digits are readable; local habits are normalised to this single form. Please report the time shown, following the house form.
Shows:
3:05
